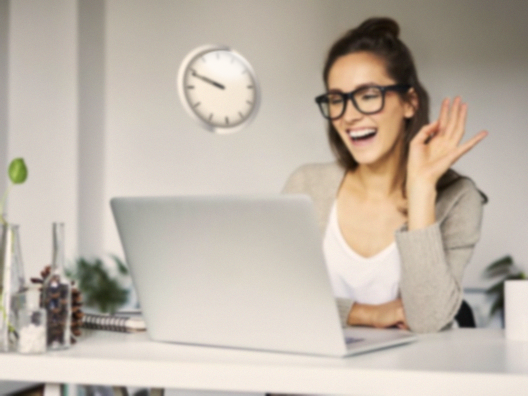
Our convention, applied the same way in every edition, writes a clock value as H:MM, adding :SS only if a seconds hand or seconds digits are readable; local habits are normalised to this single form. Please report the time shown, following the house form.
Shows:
9:49
